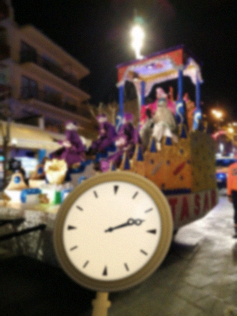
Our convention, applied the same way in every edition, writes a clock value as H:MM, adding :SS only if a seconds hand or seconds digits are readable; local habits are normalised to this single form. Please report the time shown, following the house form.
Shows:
2:12
